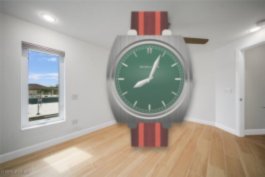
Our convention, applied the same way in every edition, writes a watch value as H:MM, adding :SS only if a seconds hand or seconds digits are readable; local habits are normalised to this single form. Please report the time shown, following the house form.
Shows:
8:04
